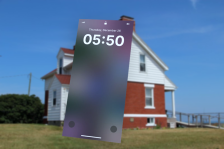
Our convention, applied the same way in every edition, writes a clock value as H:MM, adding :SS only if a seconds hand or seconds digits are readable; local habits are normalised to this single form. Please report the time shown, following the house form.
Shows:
5:50
